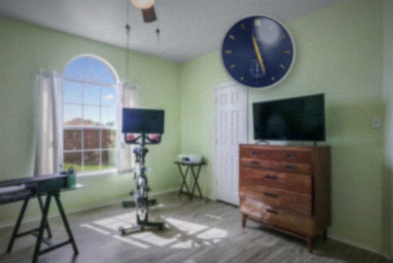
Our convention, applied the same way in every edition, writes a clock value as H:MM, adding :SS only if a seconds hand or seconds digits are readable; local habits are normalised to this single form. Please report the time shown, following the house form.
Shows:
11:27
